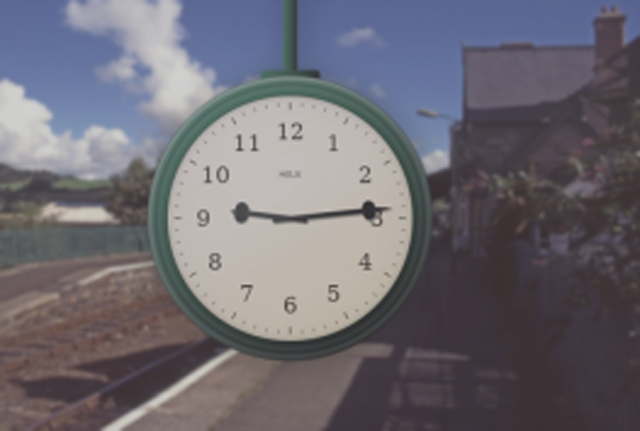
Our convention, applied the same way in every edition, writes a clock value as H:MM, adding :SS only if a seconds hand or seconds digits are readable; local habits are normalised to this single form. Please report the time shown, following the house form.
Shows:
9:14
